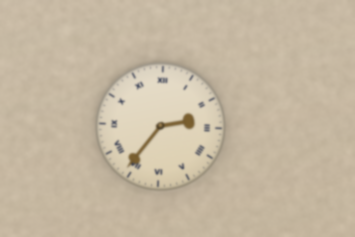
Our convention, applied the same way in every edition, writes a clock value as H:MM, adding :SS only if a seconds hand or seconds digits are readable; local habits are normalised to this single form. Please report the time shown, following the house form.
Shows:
2:36
